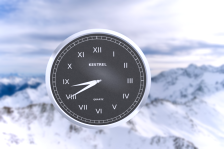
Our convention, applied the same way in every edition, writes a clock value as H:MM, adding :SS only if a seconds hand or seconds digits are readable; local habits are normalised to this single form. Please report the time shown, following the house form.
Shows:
8:40
